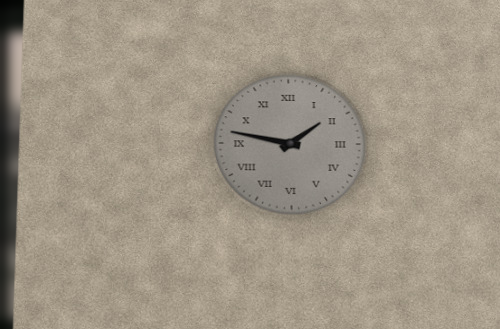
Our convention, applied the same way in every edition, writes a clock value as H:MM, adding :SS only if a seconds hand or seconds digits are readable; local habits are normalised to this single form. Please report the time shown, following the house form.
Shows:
1:47
